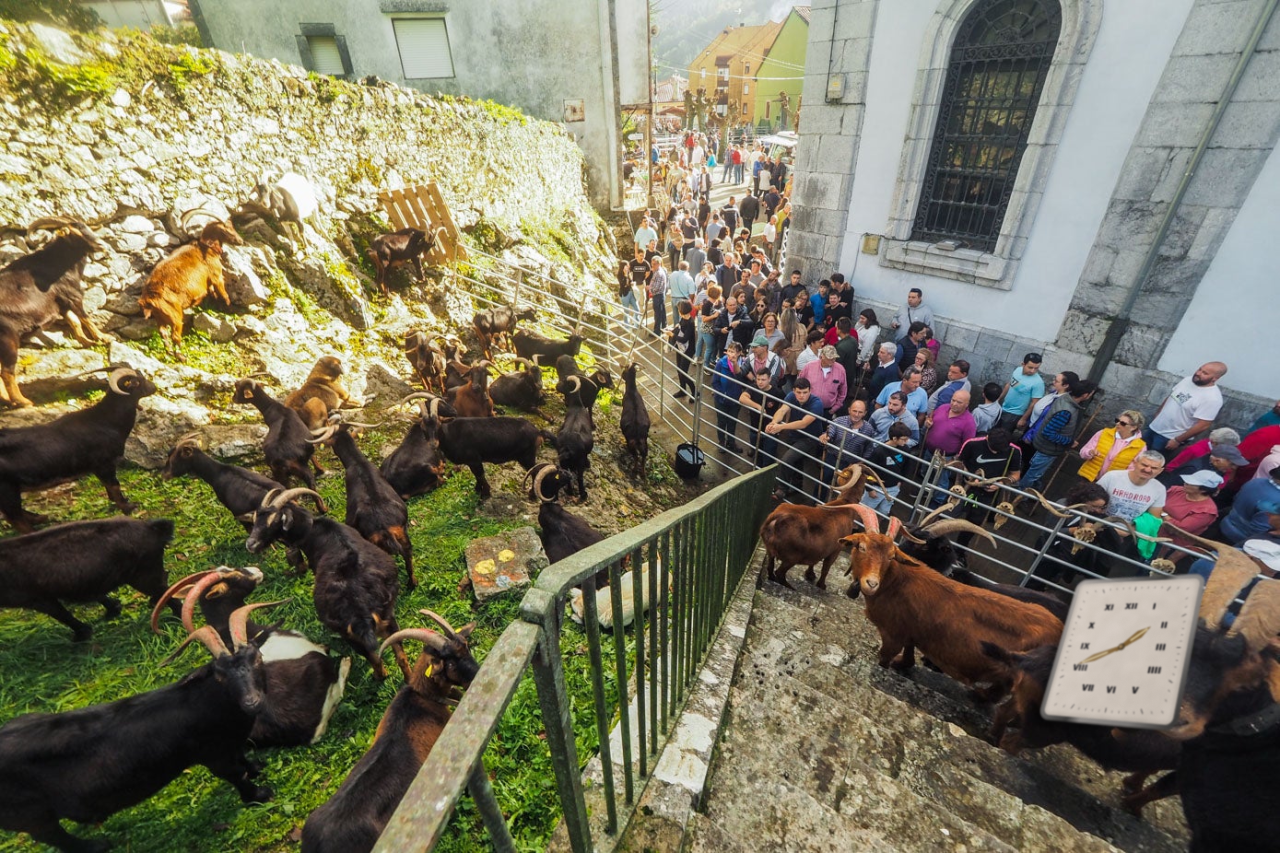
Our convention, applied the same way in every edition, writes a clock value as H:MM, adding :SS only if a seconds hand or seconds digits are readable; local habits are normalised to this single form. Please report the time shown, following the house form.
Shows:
1:41
